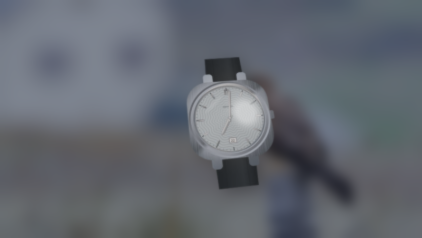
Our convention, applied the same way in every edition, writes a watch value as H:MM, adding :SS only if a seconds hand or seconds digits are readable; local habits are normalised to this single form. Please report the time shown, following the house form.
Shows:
7:01
